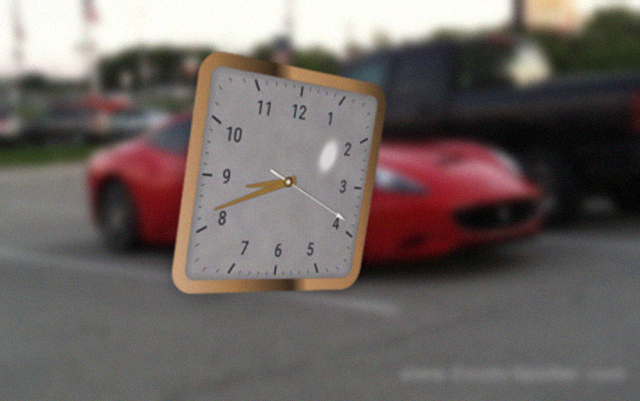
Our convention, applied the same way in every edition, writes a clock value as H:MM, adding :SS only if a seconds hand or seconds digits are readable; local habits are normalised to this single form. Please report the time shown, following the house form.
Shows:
8:41:19
